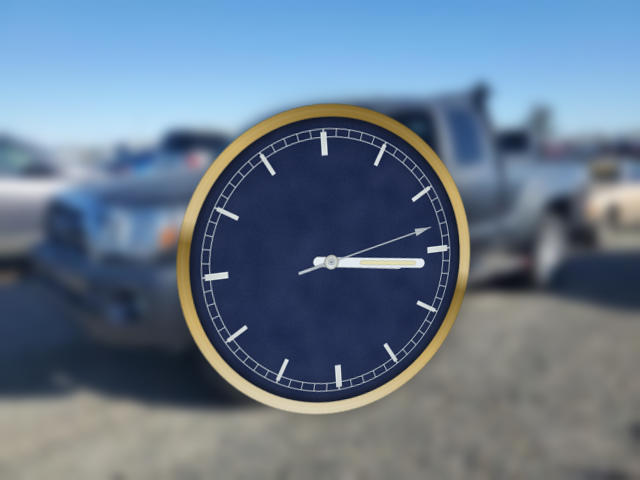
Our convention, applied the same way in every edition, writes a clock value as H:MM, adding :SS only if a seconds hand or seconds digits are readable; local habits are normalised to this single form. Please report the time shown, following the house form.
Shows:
3:16:13
